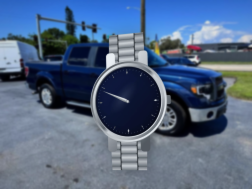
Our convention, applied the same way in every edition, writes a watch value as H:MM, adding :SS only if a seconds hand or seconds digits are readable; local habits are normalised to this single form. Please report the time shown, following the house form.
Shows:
9:49
